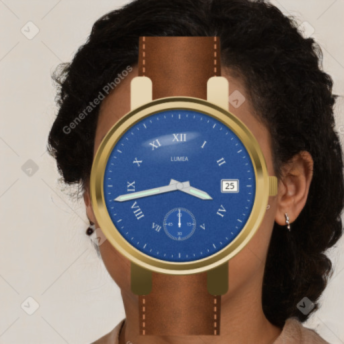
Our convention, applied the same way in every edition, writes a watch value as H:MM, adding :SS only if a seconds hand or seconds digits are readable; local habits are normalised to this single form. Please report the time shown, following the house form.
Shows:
3:43
